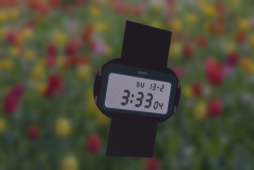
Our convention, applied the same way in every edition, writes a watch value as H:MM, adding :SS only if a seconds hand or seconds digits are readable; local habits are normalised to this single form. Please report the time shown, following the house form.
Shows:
3:33:04
